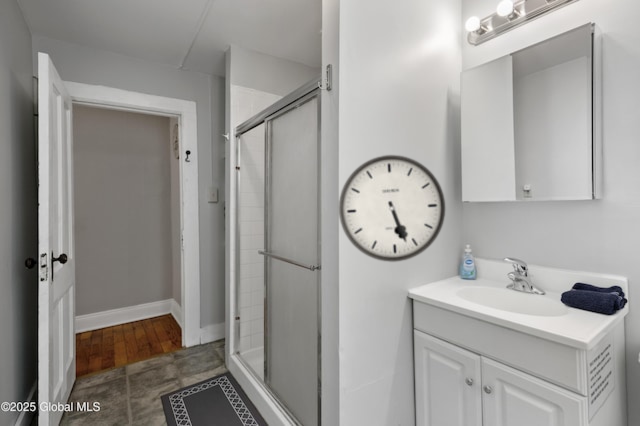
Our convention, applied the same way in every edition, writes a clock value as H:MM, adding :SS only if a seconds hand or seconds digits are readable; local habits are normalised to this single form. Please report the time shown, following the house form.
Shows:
5:27
